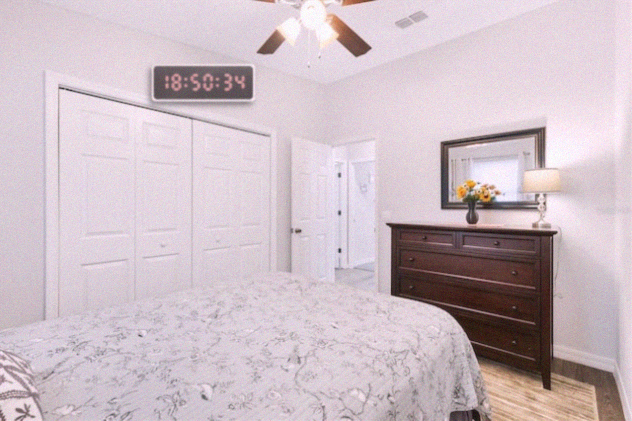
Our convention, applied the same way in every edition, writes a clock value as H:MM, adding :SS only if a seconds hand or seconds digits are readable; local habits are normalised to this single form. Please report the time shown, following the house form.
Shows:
18:50:34
